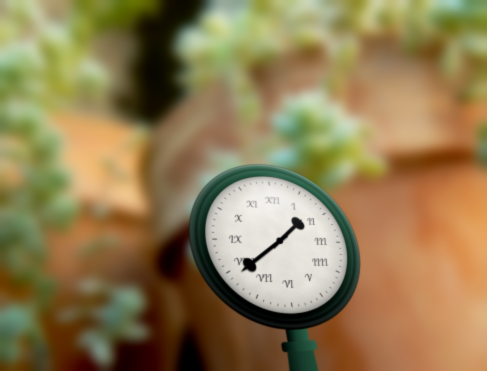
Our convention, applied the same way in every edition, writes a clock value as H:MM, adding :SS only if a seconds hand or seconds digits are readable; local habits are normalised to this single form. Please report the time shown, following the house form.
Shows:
1:39
